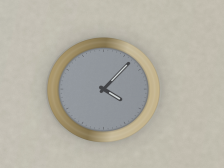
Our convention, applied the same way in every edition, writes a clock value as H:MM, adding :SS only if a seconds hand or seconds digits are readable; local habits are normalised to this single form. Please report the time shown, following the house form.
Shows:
4:07
